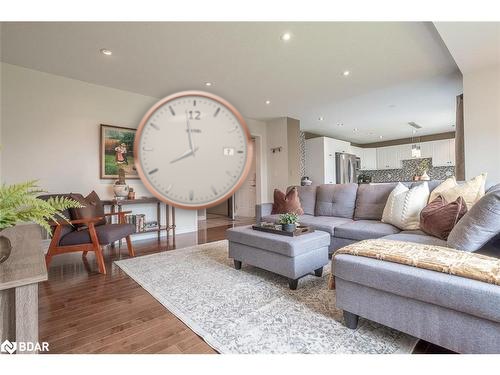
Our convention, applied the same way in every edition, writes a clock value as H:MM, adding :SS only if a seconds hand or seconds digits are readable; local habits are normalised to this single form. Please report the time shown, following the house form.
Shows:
7:58
